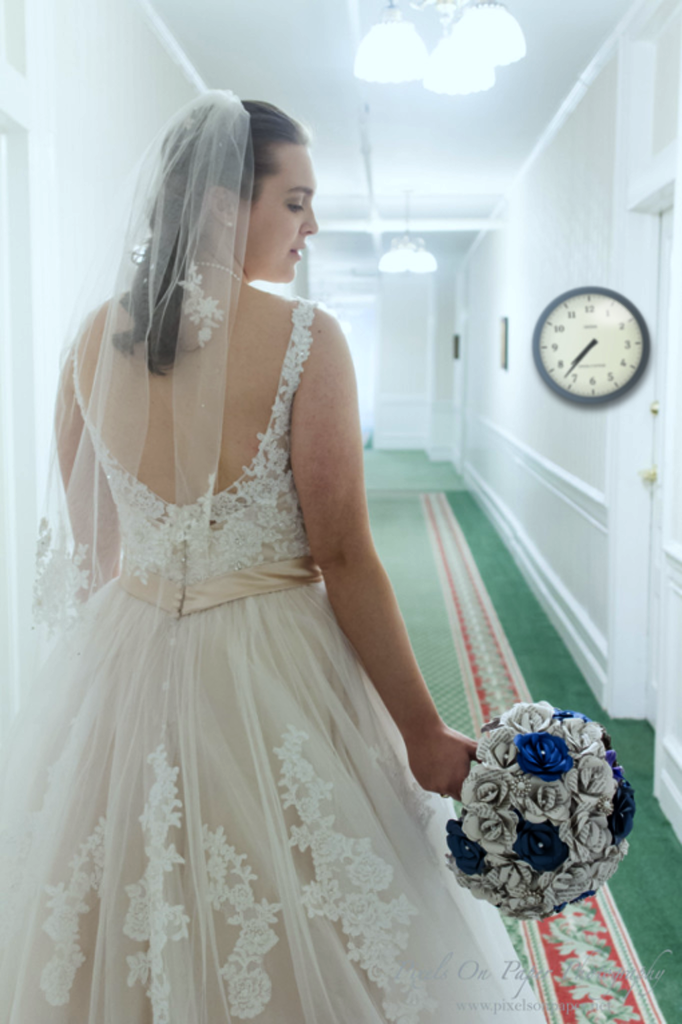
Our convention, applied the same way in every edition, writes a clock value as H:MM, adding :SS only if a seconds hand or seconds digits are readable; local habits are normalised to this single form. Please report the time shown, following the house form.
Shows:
7:37
